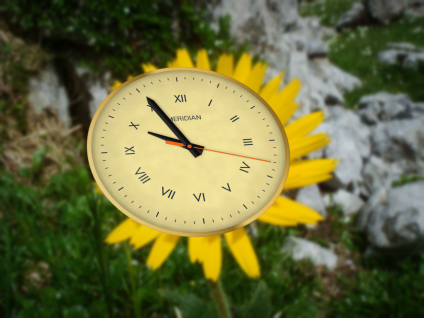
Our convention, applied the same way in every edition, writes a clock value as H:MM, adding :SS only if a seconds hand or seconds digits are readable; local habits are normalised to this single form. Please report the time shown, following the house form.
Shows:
9:55:18
